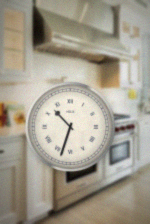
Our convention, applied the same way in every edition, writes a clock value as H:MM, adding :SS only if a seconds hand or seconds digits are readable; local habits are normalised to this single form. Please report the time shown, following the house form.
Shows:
10:33
